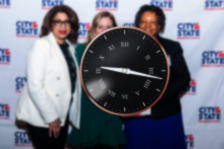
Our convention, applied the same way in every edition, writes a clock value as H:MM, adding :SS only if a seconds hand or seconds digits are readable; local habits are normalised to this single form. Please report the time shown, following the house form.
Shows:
9:17
